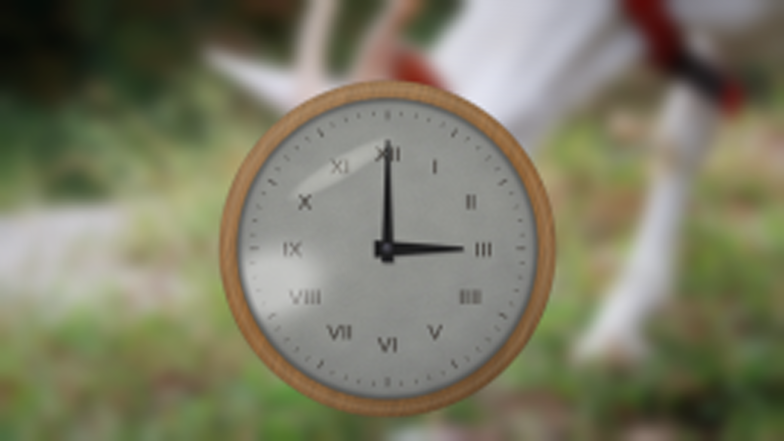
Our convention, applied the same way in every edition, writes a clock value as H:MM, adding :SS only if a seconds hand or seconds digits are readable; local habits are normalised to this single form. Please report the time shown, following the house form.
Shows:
3:00
